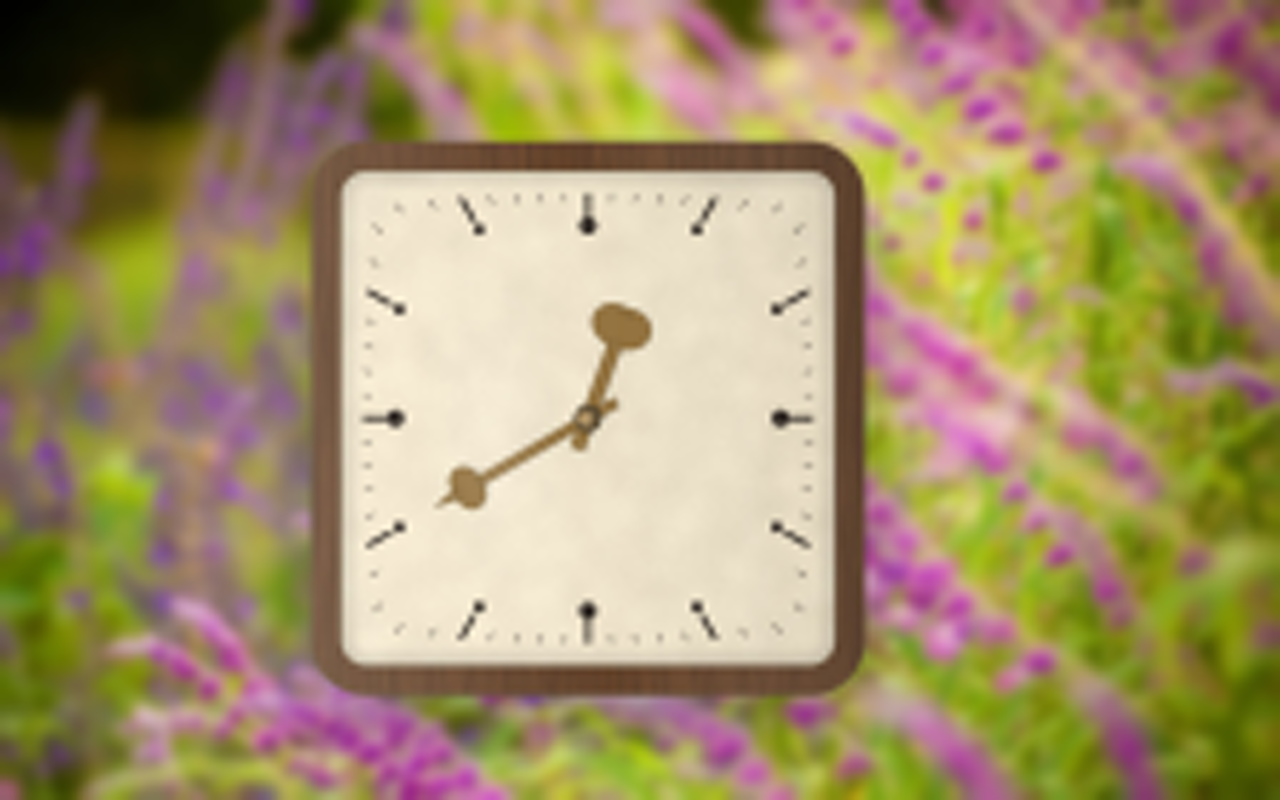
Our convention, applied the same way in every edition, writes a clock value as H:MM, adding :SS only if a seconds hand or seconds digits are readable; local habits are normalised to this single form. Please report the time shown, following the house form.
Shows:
12:40
